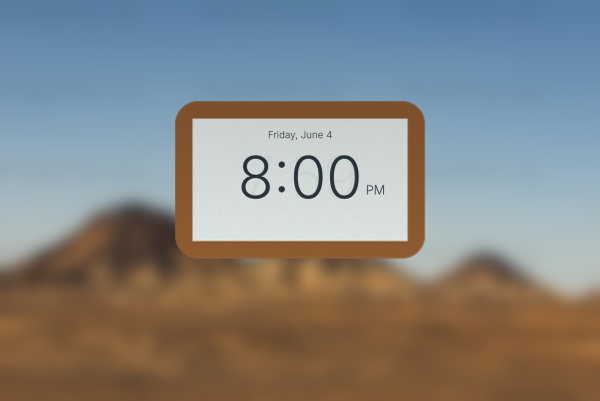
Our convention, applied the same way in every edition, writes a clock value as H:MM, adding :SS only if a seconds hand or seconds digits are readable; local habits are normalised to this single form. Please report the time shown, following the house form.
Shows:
8:00
